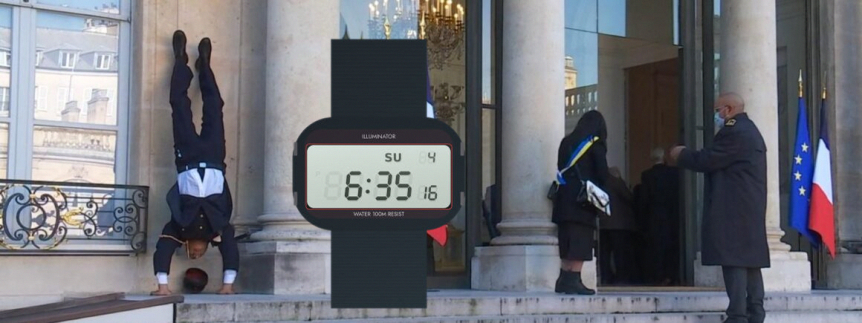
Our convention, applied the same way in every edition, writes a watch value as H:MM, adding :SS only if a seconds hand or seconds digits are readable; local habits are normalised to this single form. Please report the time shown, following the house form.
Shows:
6:35:16
